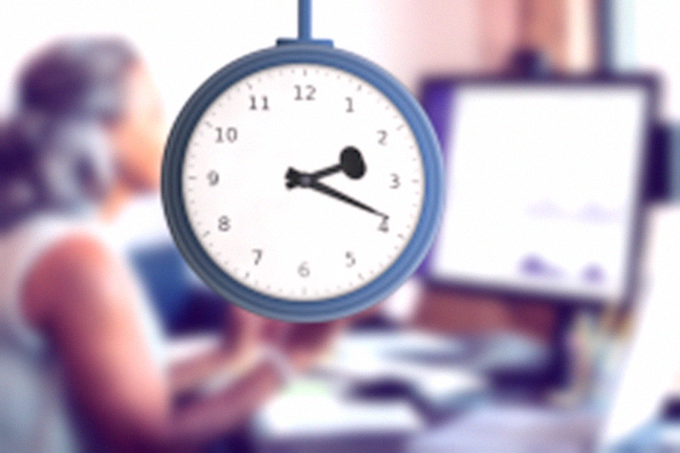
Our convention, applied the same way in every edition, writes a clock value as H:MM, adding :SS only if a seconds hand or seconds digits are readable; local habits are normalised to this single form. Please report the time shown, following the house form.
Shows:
2:19
